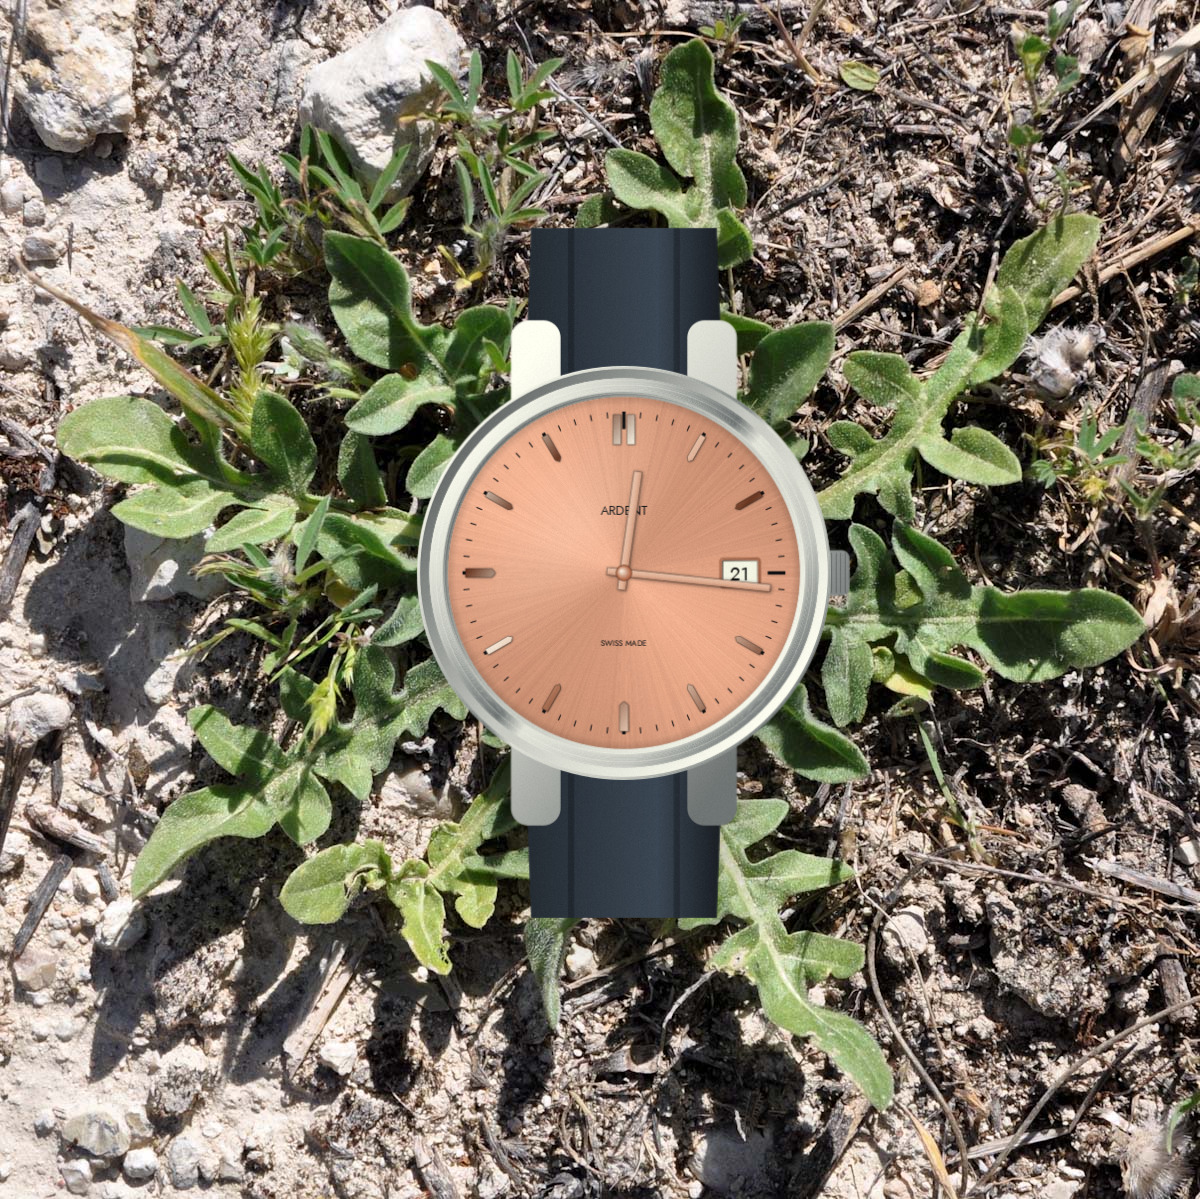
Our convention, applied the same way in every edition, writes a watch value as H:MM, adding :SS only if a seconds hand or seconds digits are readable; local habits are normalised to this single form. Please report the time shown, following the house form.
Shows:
12:16
